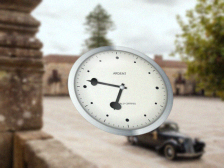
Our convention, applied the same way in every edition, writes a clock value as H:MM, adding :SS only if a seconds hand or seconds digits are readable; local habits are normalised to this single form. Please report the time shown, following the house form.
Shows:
6:47
